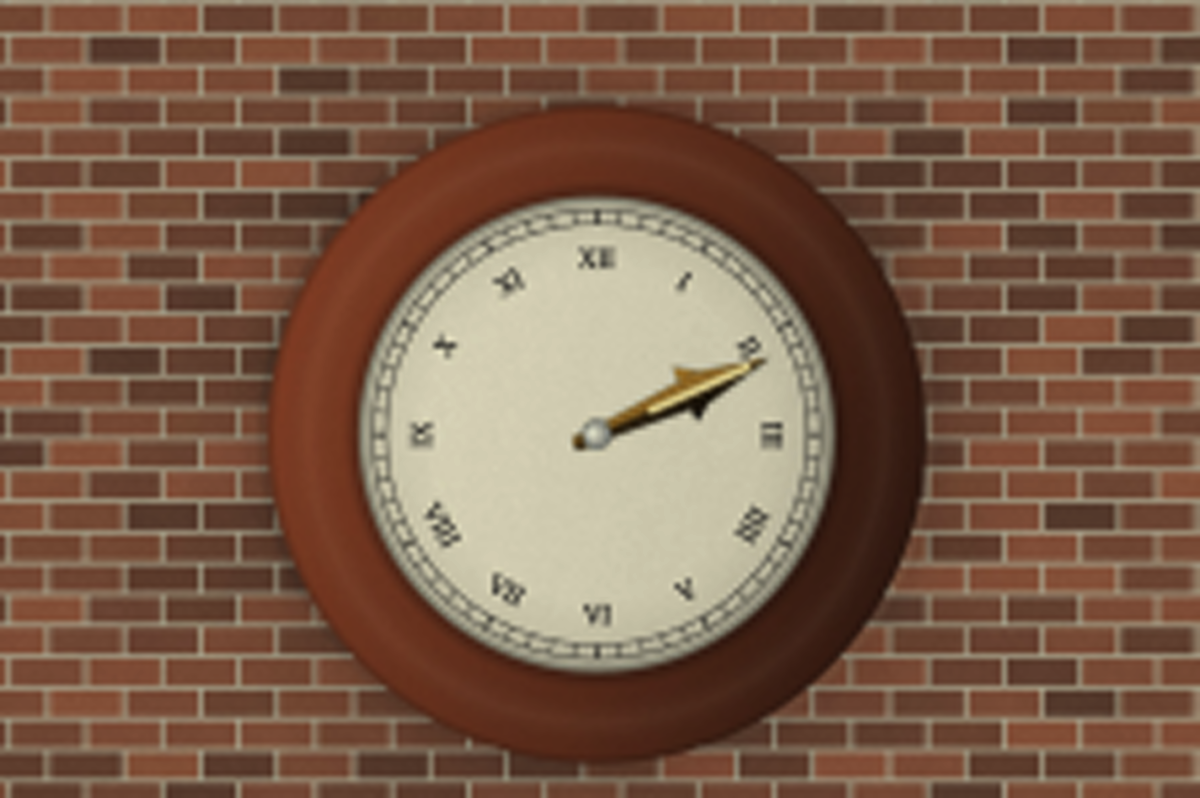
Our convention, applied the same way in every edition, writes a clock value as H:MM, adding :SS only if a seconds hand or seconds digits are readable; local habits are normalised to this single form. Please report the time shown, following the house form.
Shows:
2:11
